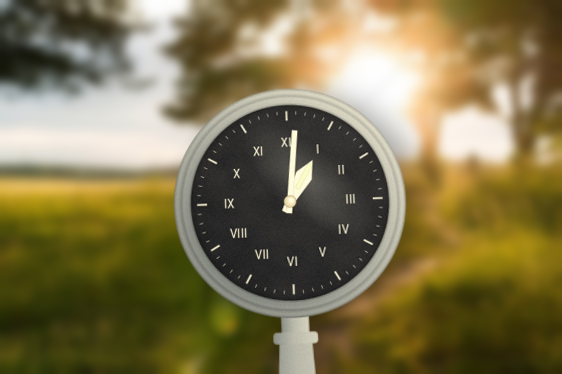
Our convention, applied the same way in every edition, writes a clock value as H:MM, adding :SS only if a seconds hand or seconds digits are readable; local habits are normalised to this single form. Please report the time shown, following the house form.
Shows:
1:01
